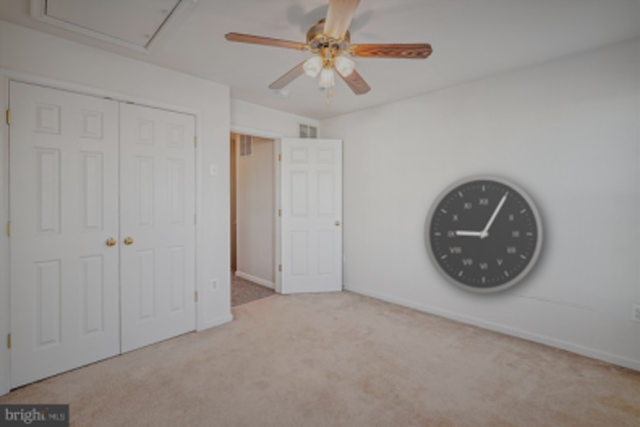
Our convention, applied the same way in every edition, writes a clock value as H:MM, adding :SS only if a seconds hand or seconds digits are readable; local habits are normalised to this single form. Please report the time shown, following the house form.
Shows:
9:05
